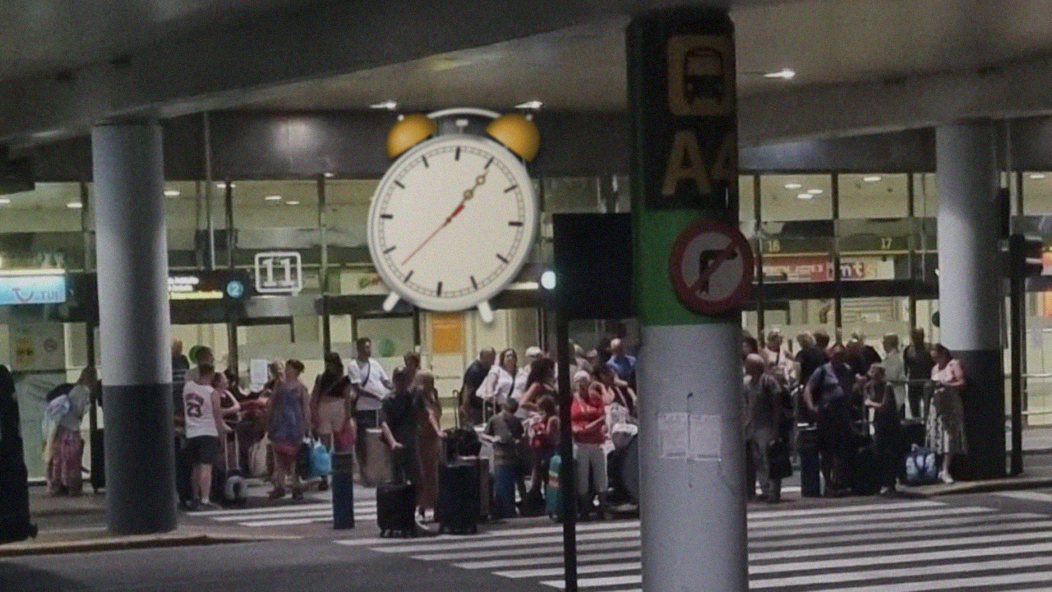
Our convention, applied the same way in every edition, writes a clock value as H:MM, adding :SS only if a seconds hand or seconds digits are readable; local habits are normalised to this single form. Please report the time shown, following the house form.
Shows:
1:05:37
